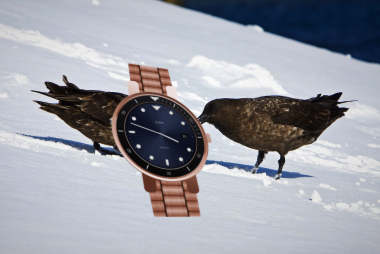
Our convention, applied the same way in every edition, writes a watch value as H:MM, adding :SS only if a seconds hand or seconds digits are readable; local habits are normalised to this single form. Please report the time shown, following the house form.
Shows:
3:48
